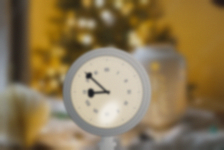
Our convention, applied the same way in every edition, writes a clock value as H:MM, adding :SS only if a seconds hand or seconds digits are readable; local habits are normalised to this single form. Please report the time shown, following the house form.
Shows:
8:52
